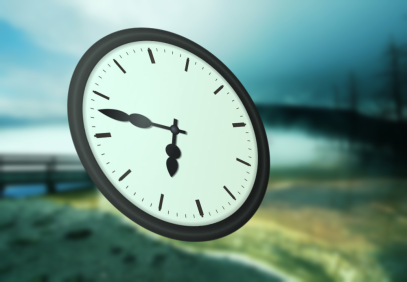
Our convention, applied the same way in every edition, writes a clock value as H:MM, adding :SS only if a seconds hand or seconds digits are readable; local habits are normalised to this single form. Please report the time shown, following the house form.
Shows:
6:48
